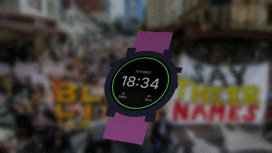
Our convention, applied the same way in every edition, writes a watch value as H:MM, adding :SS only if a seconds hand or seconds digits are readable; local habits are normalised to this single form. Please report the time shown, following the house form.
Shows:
18:34
